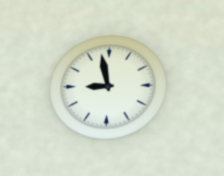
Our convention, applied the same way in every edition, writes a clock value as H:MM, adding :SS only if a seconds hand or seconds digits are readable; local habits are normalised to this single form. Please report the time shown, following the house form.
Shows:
8:58
